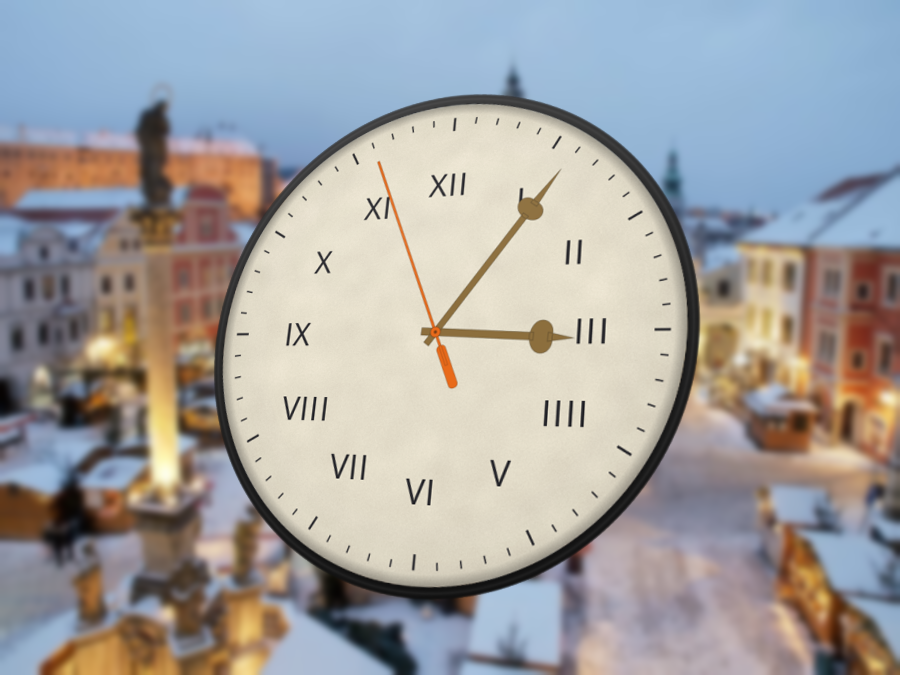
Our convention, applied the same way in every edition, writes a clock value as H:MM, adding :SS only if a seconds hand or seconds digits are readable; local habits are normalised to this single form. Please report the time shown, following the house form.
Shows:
3:05:56
